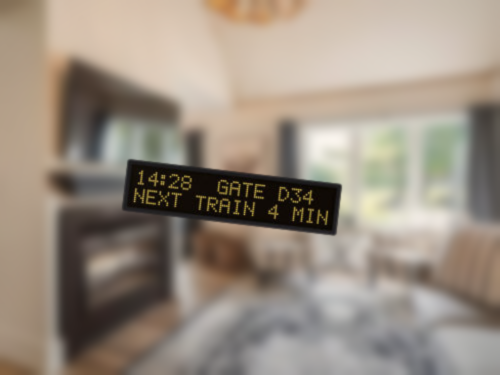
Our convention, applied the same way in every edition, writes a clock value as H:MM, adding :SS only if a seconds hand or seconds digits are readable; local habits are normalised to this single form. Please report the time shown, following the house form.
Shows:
14:28
